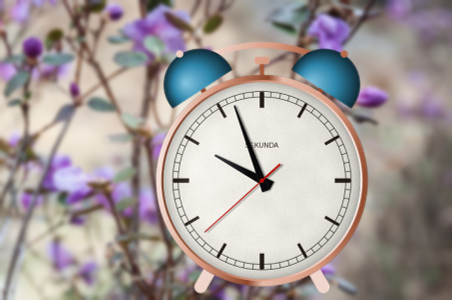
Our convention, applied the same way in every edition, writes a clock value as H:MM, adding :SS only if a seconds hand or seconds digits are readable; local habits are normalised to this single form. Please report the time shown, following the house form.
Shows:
9:56:38
